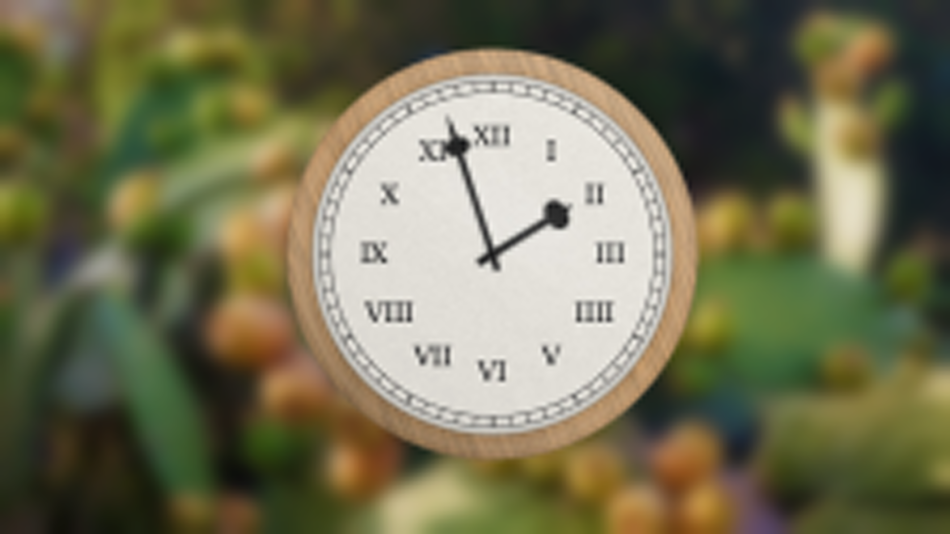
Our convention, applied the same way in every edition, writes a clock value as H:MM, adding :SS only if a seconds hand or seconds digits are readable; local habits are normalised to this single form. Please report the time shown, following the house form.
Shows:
1:57
